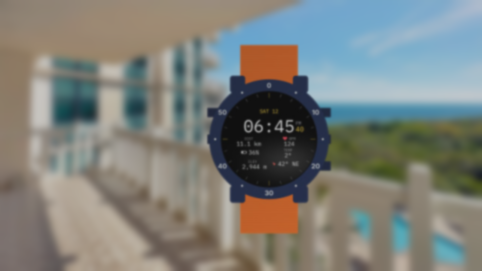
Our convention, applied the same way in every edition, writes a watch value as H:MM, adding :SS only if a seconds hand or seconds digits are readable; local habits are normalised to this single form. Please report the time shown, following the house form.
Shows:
6:45
